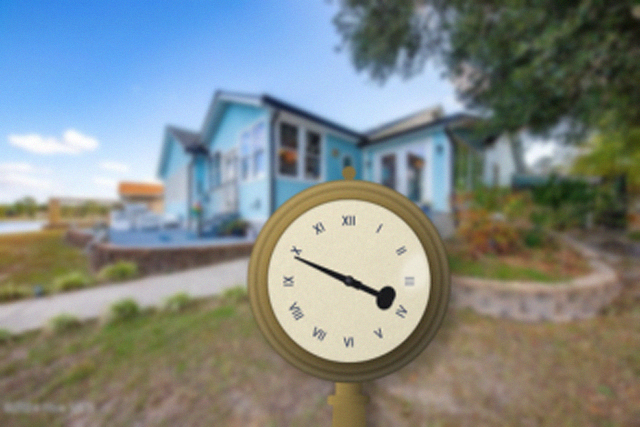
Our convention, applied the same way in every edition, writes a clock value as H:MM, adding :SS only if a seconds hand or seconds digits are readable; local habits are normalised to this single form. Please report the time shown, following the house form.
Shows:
3:49
